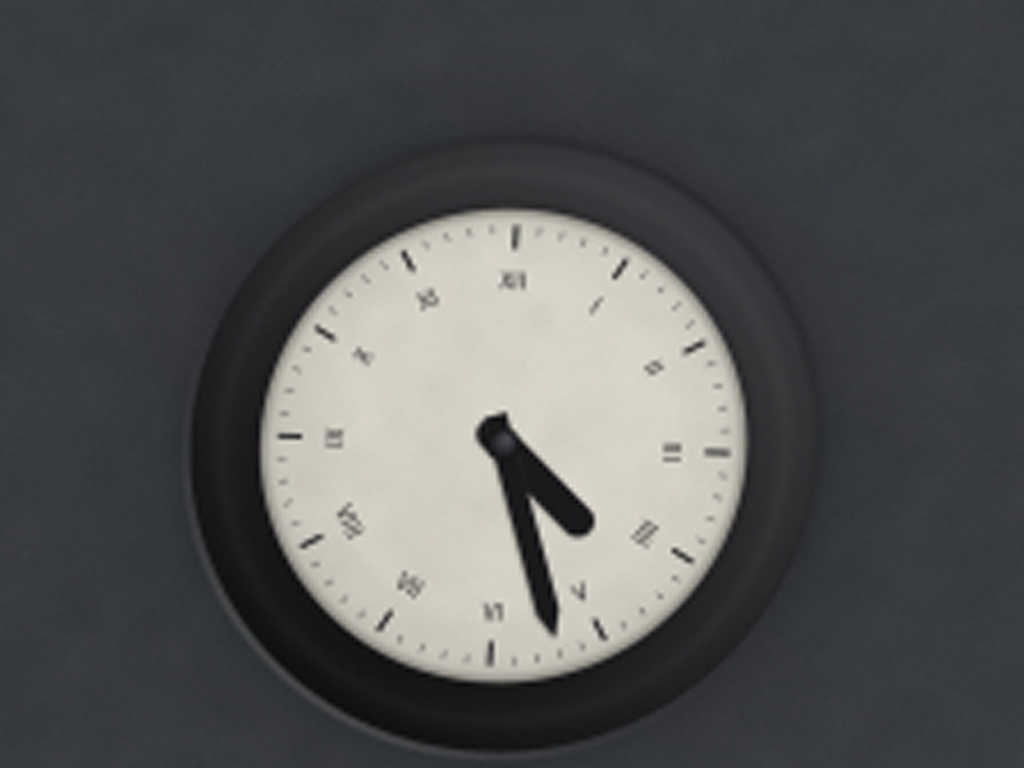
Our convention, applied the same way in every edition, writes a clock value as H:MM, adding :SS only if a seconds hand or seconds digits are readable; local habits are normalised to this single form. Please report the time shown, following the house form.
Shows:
4:27
